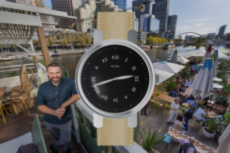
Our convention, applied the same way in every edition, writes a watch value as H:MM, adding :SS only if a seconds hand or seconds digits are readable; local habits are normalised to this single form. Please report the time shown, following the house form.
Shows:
2:42
